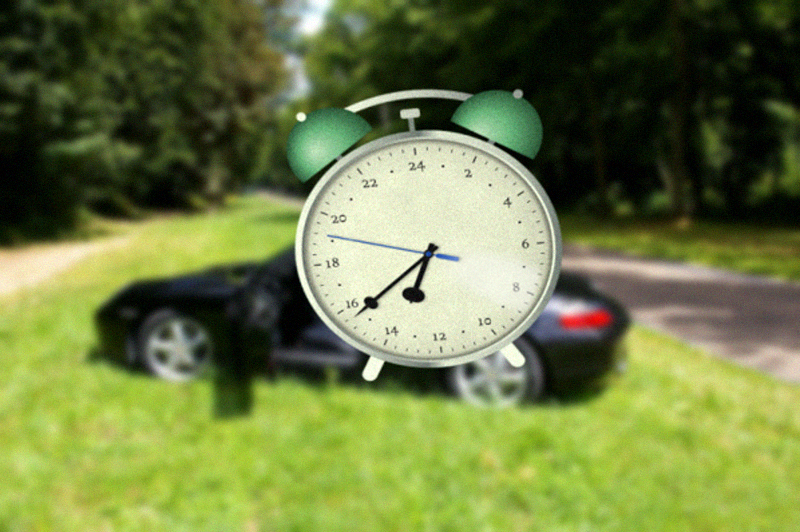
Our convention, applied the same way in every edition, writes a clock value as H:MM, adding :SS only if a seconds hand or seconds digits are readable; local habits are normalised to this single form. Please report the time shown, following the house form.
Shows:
13:38:48
